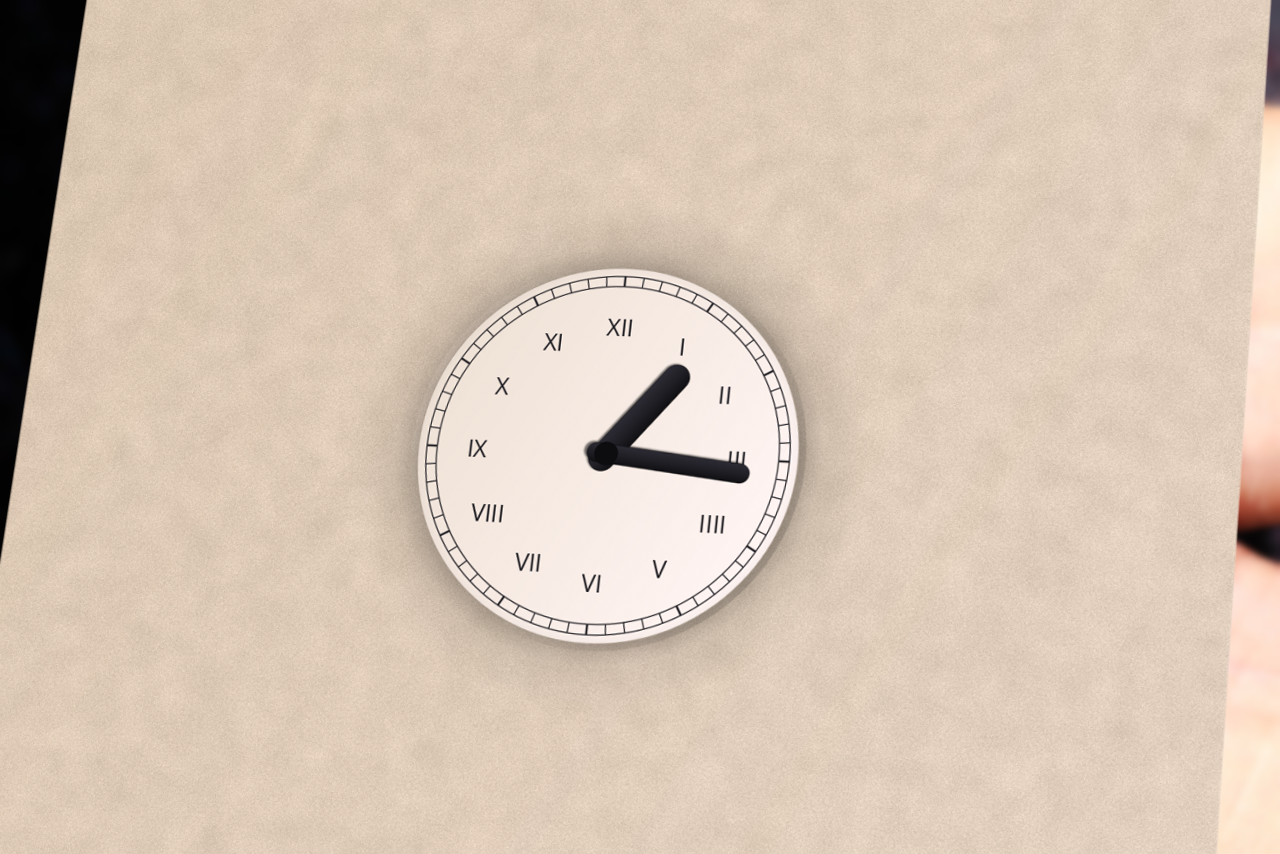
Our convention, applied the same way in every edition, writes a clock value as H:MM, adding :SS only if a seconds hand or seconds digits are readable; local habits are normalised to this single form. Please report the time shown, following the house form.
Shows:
1:16
